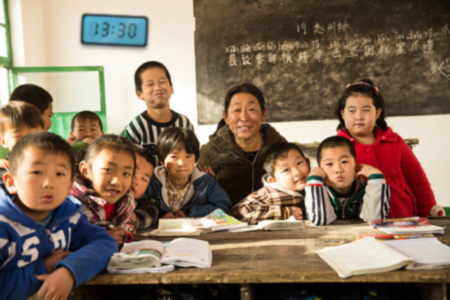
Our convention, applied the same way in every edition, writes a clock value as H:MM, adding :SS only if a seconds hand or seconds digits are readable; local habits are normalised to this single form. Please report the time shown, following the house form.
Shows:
13:30
